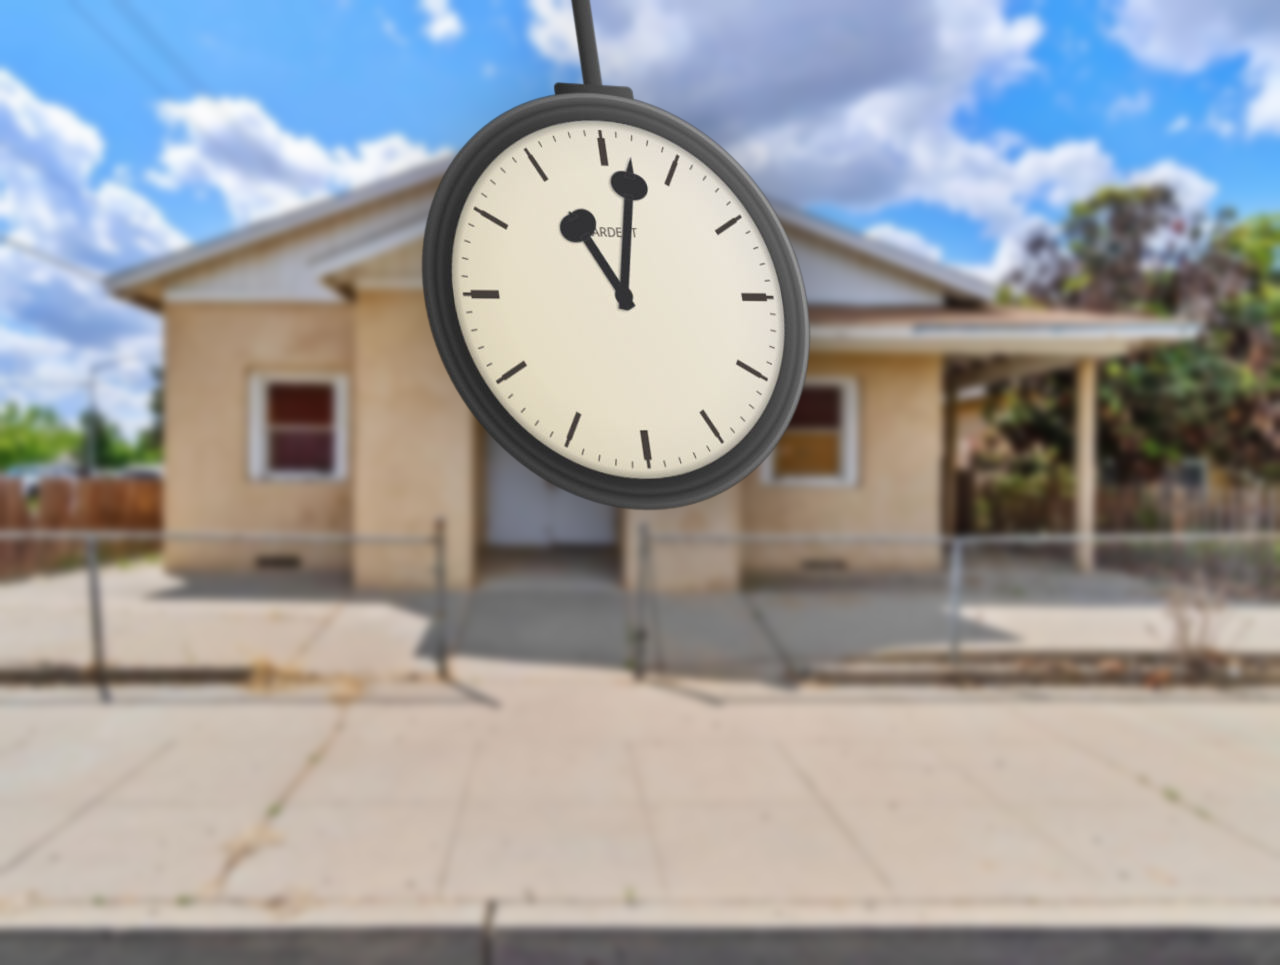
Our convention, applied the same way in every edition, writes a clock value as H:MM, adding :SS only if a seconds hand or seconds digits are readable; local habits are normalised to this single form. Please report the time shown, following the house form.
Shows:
11:02
